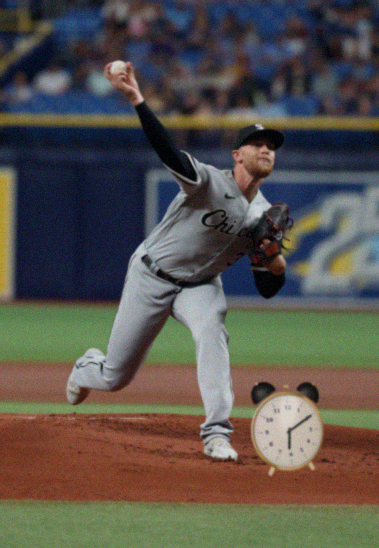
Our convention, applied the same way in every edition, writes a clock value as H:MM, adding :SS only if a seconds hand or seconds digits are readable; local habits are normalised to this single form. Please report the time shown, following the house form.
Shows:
6:10
